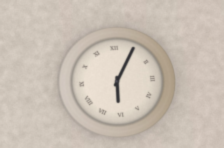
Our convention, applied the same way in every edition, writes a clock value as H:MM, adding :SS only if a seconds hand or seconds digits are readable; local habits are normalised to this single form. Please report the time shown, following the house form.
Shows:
6:05
